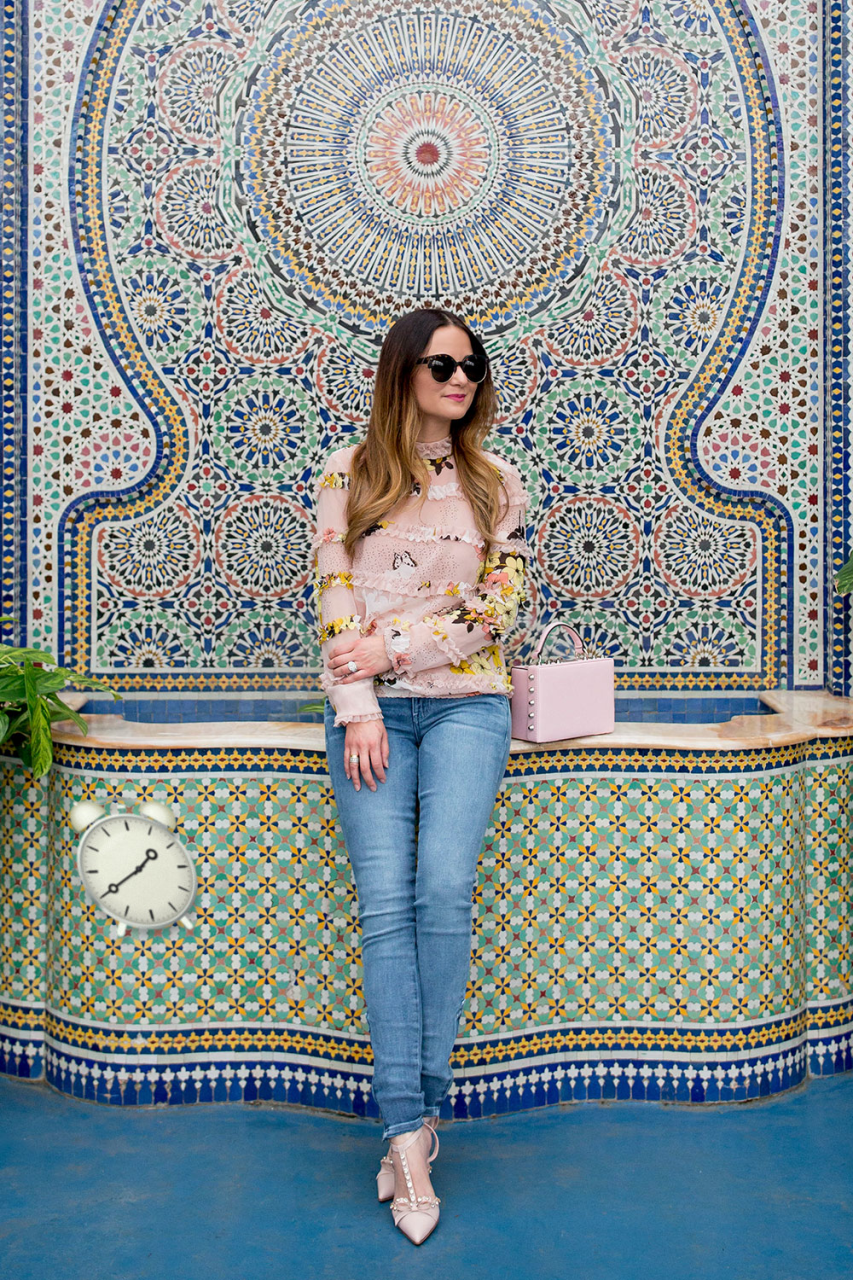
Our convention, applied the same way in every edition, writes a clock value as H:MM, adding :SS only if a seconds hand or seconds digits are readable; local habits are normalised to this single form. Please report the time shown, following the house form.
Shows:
1:40
